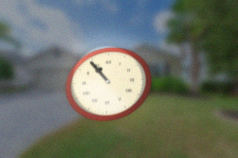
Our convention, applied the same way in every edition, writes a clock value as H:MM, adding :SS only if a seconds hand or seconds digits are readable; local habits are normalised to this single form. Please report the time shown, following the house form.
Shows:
10:54
